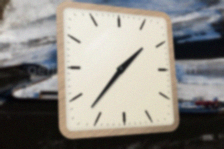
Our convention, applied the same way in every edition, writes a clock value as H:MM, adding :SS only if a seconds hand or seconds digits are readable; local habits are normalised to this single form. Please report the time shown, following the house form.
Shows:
1:37
